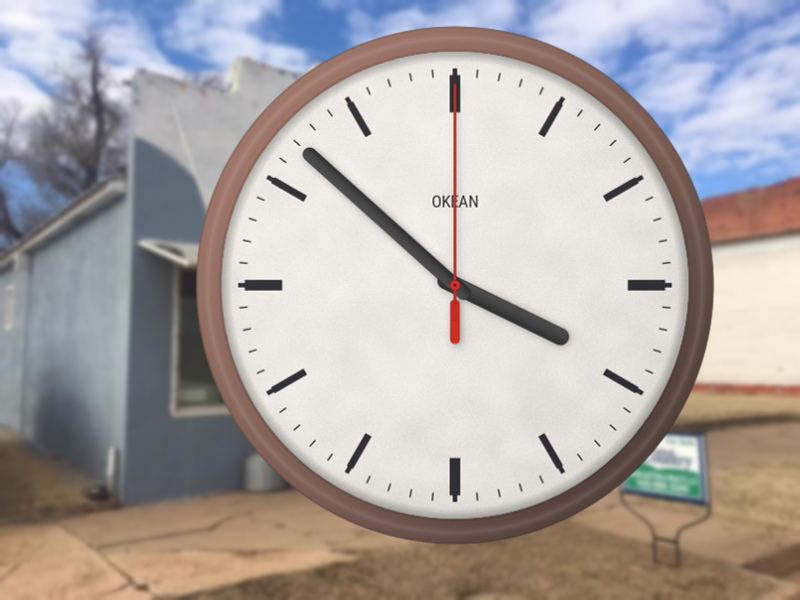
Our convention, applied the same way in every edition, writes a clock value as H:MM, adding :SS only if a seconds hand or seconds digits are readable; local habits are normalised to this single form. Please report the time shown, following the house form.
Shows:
3:52:00
